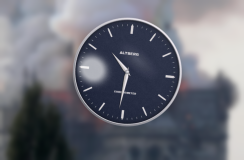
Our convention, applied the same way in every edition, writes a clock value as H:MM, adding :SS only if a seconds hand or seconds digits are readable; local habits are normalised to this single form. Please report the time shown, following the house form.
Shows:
10:31
